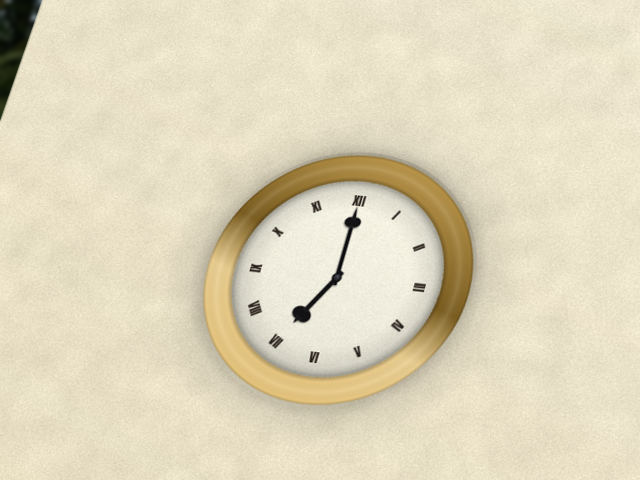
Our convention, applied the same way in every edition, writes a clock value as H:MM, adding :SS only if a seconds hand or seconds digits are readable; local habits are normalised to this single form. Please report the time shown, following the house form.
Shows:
7:00
